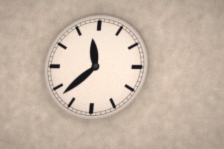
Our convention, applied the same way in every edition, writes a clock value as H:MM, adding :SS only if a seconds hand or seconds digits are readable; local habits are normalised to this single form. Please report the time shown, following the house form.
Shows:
11:38
